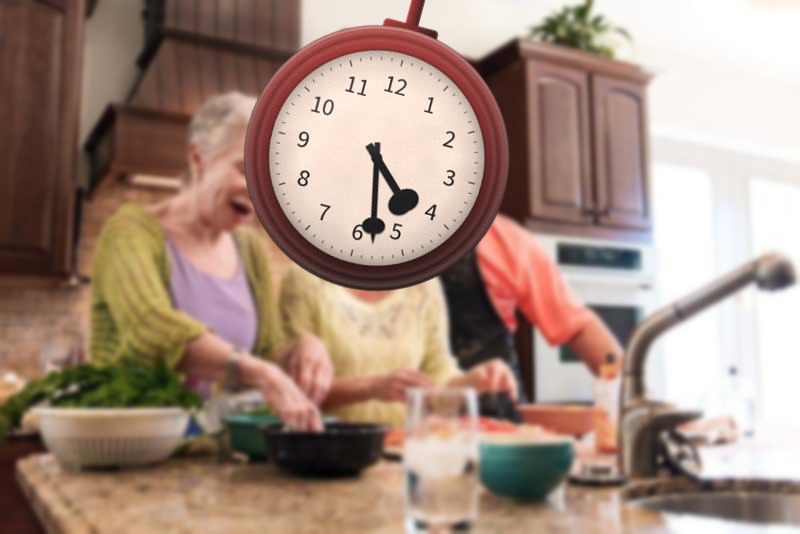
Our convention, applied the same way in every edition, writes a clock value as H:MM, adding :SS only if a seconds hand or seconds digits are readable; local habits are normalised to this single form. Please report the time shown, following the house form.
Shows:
4:28
